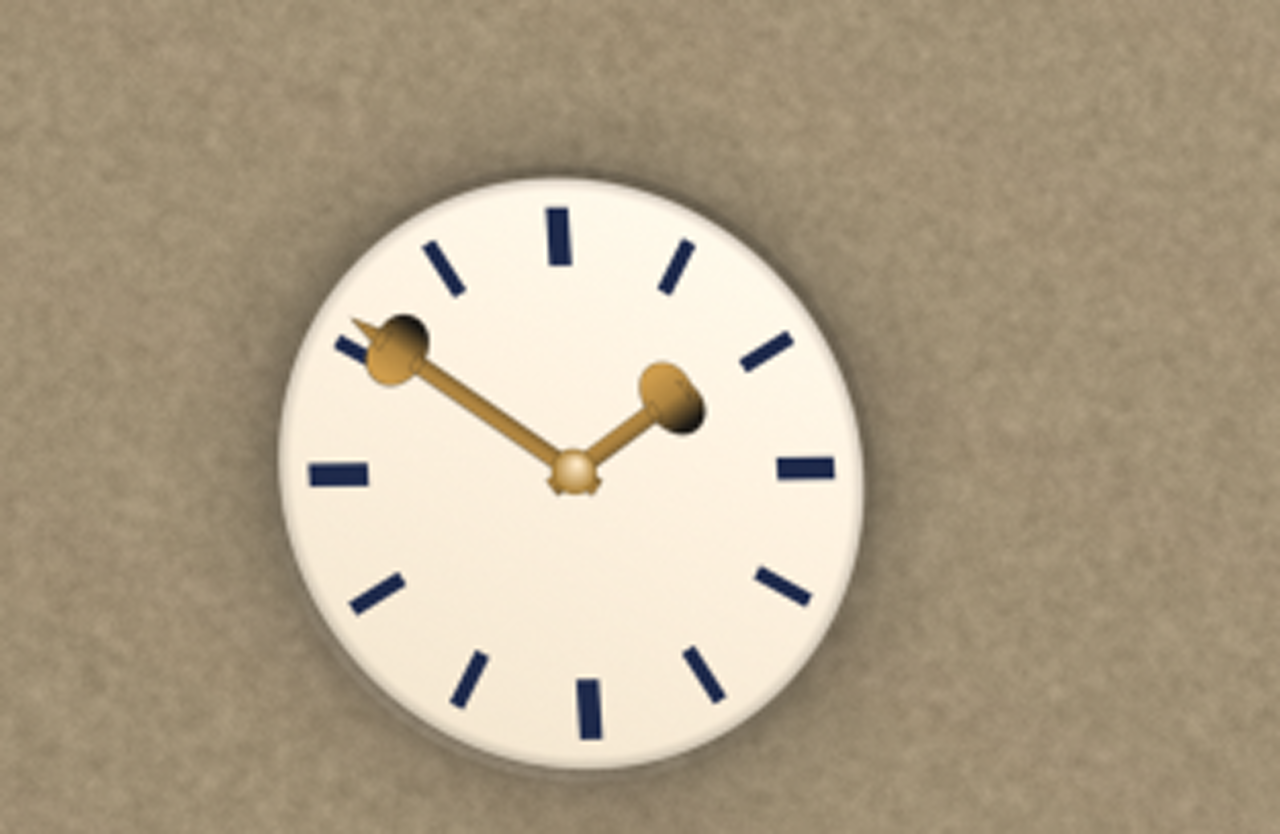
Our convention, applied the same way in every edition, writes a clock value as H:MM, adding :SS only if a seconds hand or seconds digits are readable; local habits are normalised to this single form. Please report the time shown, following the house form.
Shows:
1:51
